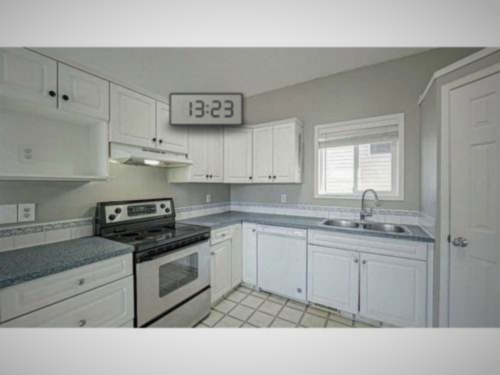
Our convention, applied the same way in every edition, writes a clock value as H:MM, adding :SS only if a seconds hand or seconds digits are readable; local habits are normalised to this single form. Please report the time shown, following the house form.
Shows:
13:23
